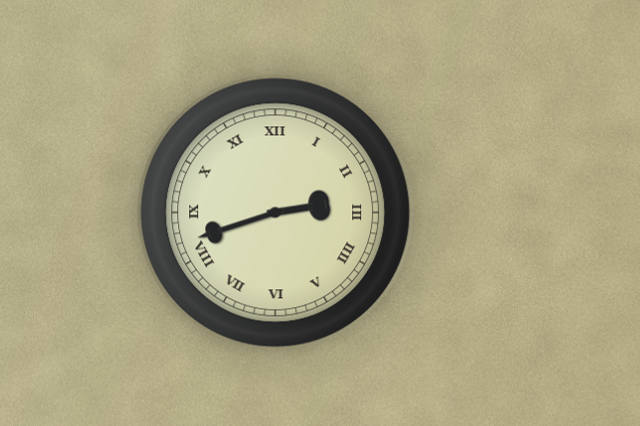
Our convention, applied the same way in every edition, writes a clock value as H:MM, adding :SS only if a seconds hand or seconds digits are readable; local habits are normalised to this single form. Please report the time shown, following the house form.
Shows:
2:42
